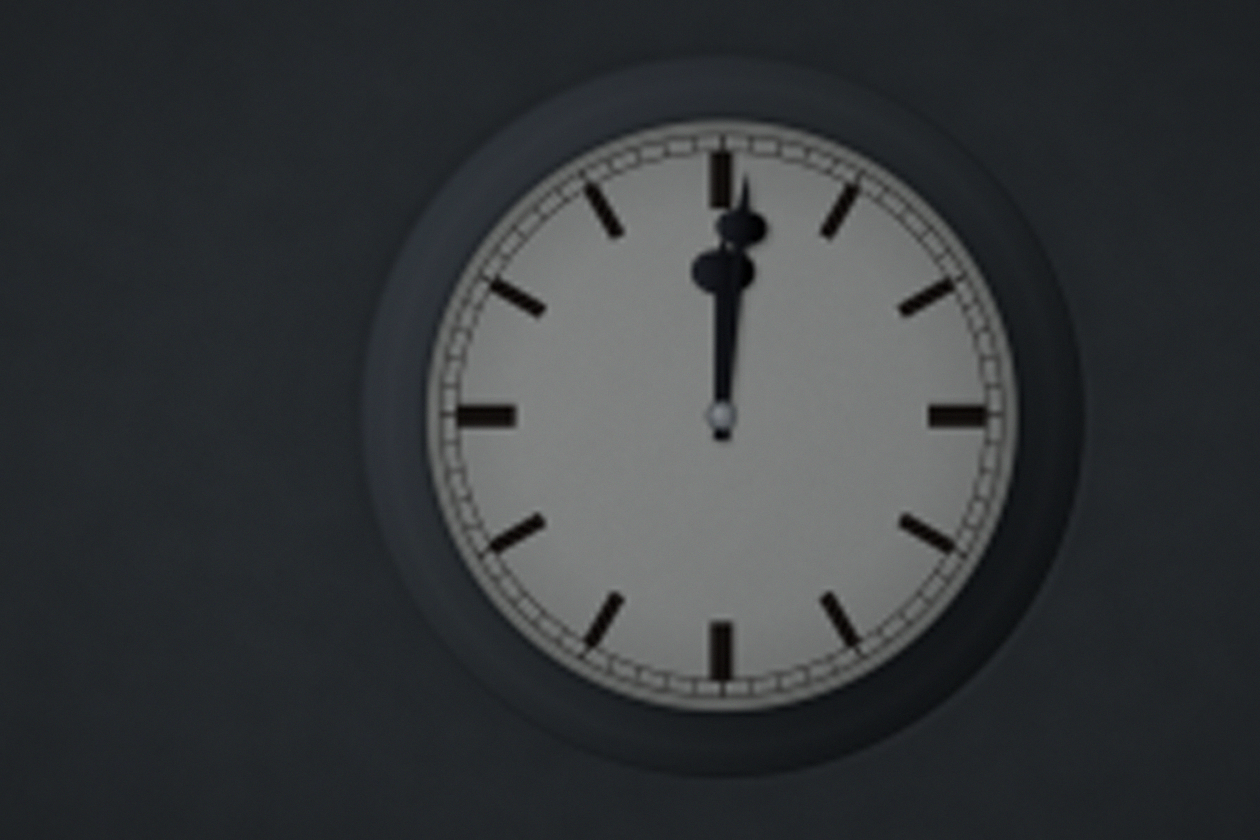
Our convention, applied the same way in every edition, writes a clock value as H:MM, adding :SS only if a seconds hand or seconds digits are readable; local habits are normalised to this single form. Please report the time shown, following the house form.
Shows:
12:01
